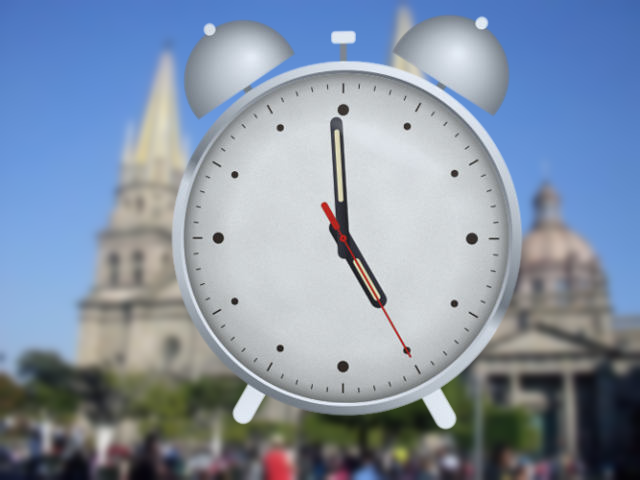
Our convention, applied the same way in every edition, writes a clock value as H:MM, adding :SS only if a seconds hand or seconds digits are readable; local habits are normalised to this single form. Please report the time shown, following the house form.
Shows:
4:59:25
